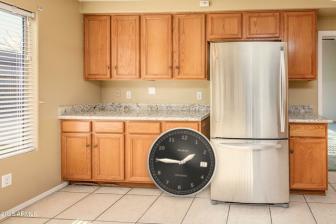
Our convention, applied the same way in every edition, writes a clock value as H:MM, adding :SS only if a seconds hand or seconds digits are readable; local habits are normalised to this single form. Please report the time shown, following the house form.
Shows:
1:45
